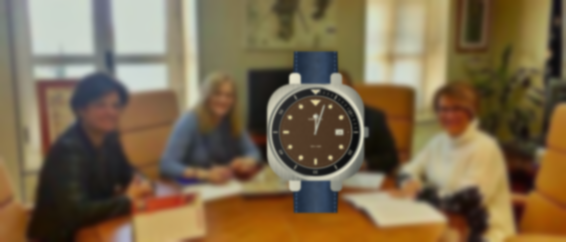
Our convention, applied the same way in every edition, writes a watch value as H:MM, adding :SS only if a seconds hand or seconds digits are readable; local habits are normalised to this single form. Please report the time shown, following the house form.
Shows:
12:03
